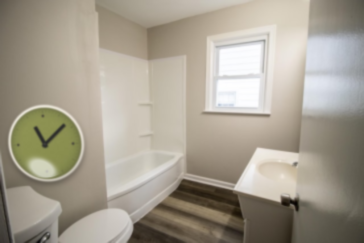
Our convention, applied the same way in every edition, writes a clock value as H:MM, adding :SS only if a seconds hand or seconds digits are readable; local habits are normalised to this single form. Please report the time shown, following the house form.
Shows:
11:08
